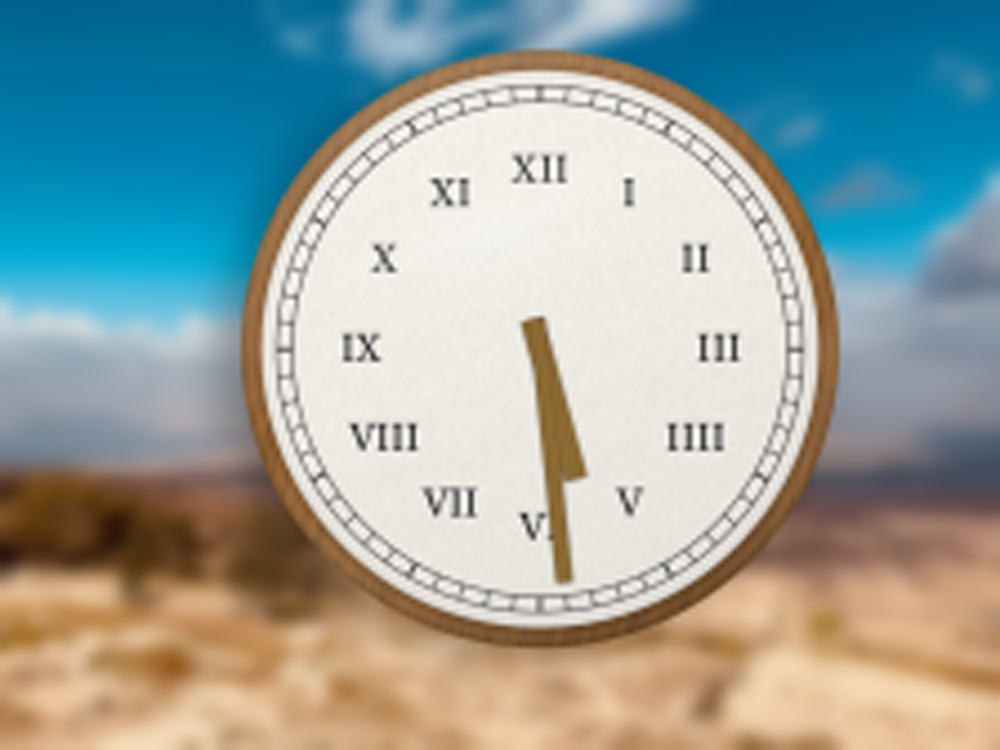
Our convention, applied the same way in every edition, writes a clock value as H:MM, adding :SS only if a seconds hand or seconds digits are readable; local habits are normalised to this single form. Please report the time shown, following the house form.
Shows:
5:29
